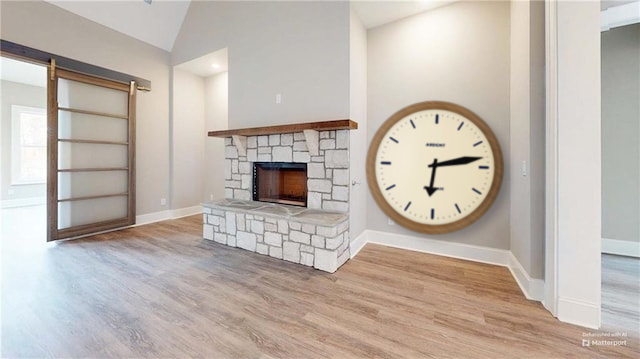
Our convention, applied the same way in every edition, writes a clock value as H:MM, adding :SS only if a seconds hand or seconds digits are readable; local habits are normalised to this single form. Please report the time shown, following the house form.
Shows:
6:13
